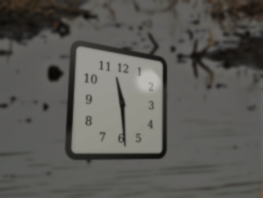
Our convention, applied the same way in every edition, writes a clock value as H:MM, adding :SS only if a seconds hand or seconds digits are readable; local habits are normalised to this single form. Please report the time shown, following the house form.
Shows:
11:29
